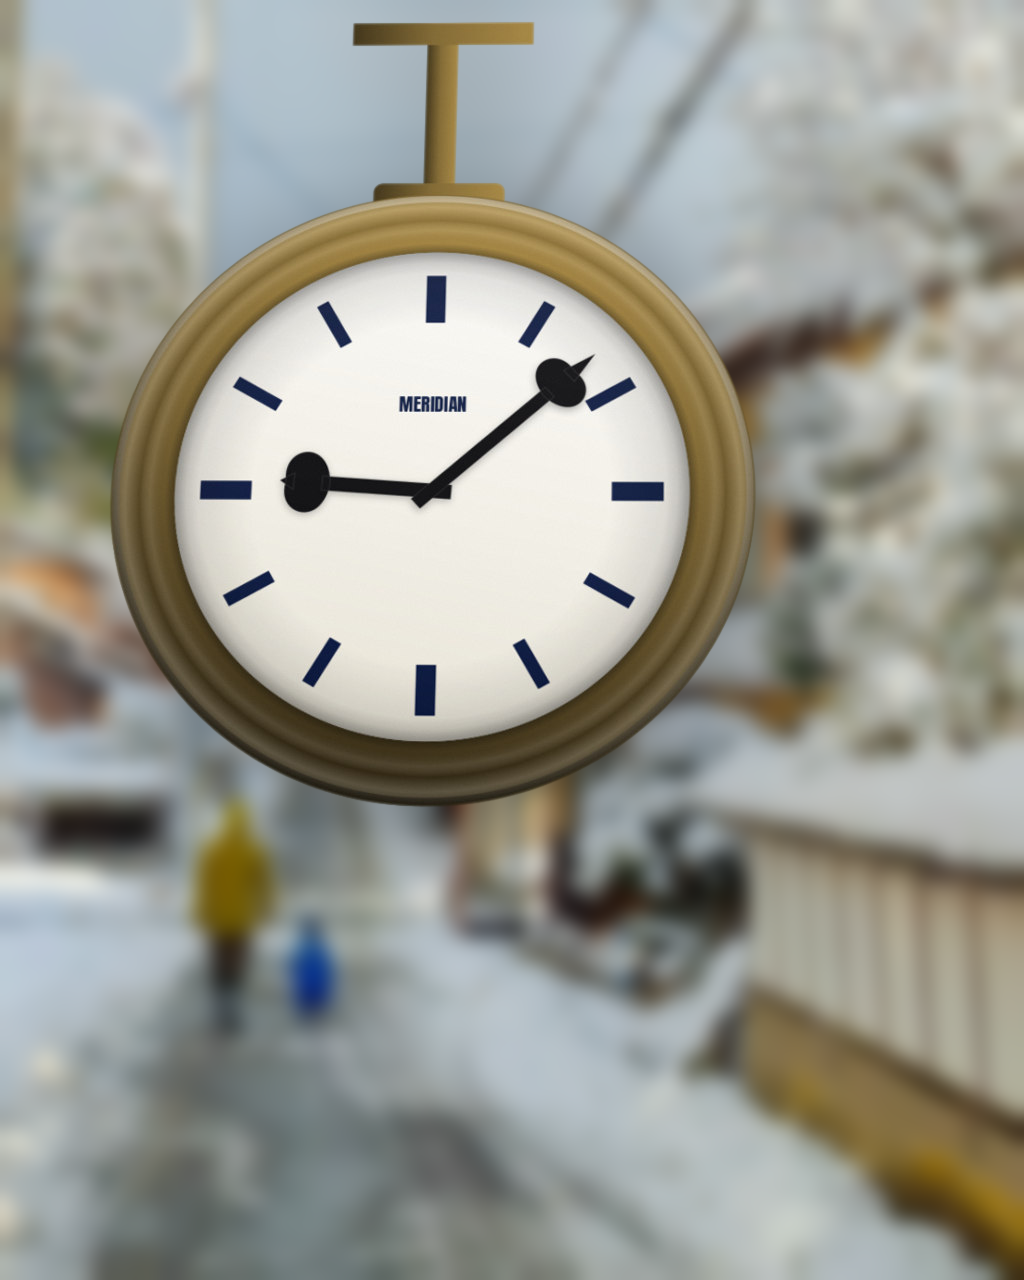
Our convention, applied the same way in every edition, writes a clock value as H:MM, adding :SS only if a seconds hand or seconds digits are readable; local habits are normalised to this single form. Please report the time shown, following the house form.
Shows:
9:08
